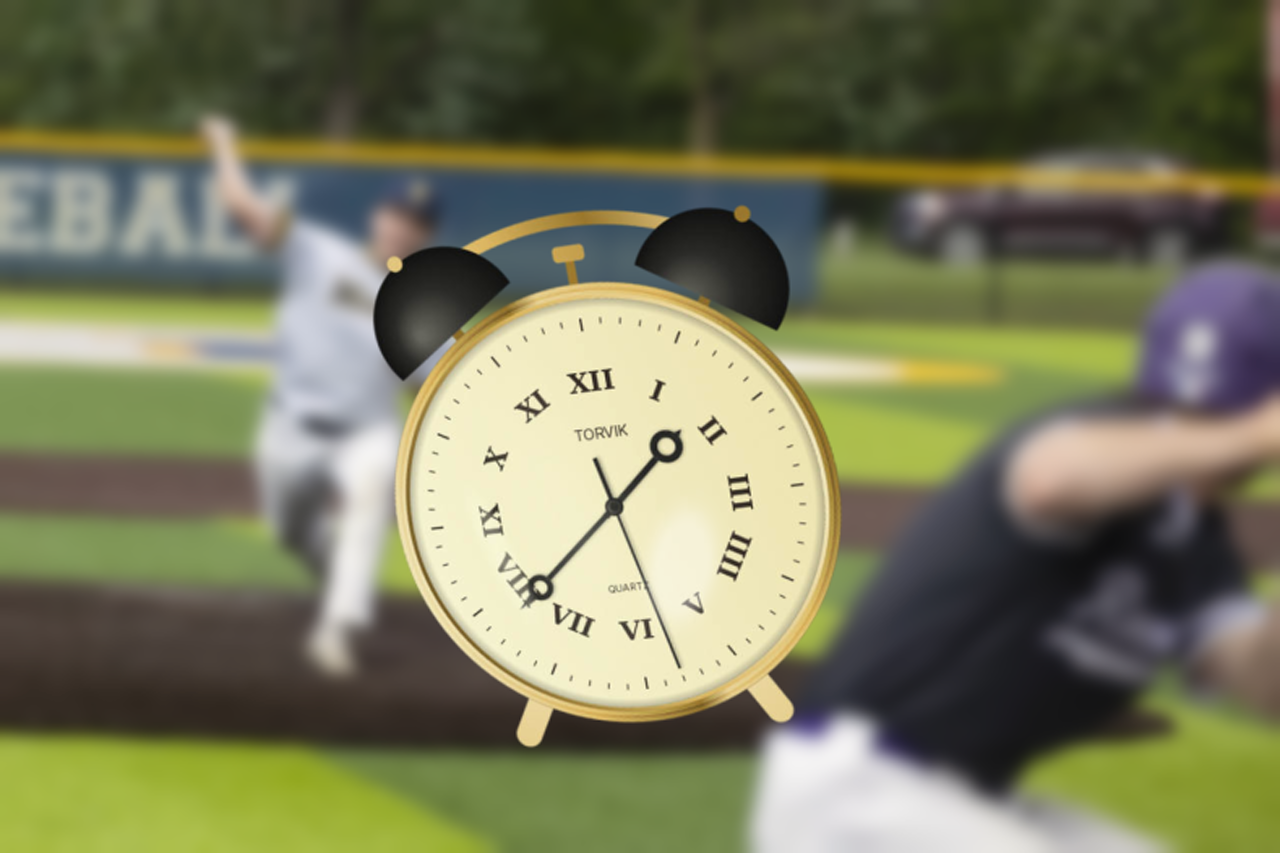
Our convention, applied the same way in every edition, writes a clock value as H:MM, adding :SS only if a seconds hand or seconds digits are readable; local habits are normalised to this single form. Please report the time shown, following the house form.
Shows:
1:38:28
